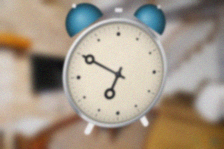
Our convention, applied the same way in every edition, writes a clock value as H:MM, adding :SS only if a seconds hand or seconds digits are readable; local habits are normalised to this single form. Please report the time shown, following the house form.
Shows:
6:50
